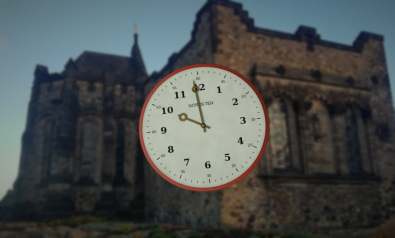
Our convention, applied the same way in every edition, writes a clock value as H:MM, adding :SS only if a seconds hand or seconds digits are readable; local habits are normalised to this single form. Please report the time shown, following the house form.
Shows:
9:59
